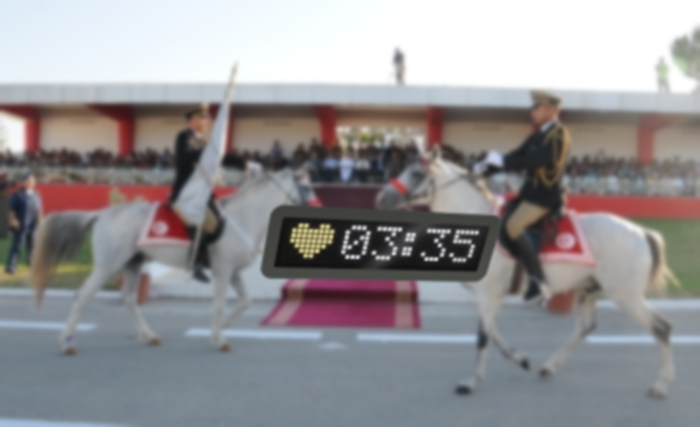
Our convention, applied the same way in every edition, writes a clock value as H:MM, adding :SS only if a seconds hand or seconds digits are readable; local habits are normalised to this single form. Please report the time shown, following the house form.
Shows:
3:35
